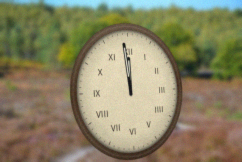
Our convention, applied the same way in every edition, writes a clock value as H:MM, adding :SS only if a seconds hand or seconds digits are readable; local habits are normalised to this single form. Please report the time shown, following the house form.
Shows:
11:59
